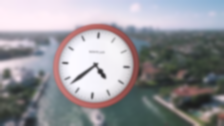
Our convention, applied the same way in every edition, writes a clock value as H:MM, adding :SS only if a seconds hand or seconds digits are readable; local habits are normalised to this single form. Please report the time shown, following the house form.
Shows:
4:38
